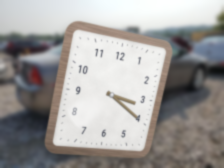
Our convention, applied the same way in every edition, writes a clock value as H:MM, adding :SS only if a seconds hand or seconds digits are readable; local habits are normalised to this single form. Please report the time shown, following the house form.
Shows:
3:20
